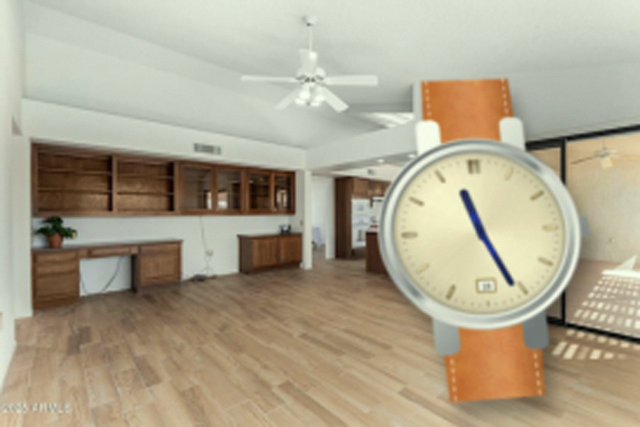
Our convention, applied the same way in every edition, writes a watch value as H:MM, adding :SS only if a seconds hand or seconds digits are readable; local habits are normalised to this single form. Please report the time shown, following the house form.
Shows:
11:26
